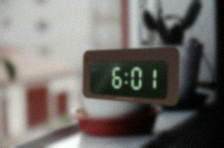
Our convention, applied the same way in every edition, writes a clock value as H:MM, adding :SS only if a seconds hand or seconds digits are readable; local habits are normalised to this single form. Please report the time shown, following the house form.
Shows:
6:01
